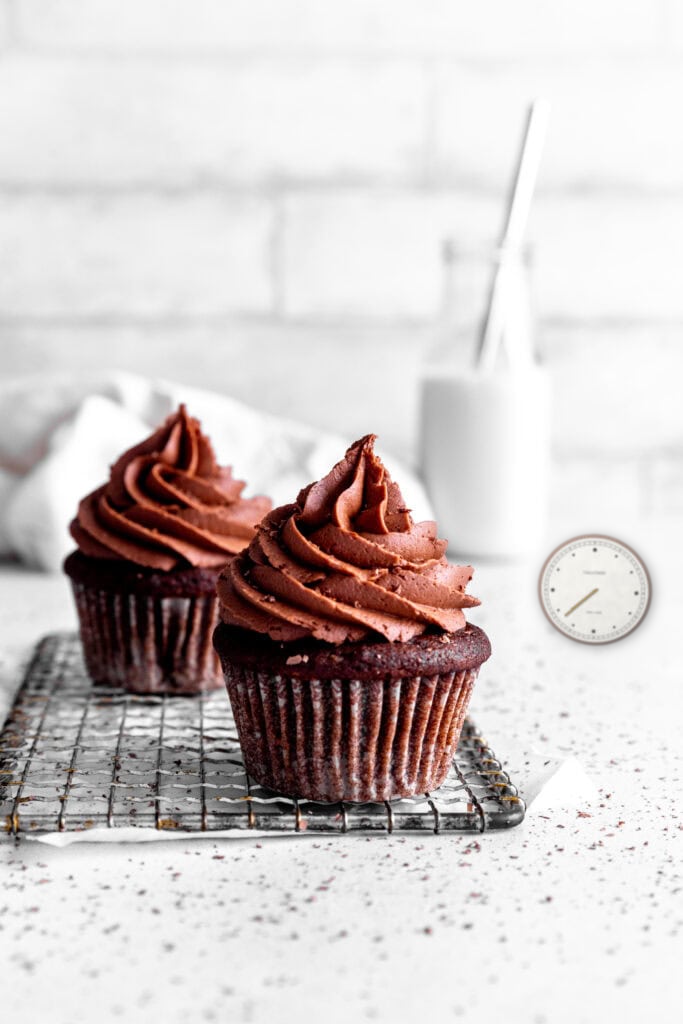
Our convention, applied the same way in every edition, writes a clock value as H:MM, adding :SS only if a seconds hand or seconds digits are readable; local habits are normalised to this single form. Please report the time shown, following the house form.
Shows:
7:38
